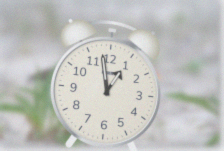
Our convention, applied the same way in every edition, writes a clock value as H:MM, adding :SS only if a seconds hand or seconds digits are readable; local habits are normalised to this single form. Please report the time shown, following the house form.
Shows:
12:58
